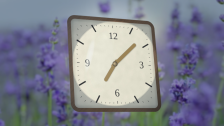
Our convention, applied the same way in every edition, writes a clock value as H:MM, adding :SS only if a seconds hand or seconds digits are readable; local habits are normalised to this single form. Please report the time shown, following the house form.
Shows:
7:08
